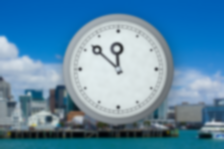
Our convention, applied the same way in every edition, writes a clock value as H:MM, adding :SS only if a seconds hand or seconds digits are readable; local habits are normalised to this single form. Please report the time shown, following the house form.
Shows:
11:52
